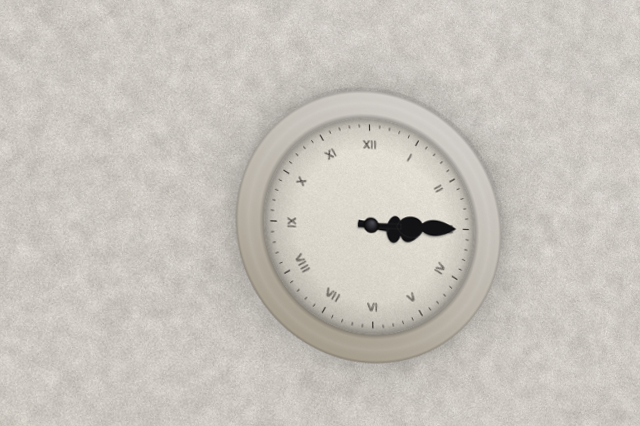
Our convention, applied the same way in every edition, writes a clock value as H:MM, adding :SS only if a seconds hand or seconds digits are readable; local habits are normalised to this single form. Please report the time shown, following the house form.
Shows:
3:15
